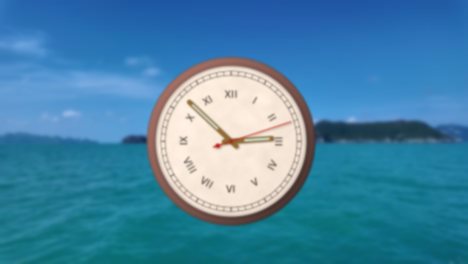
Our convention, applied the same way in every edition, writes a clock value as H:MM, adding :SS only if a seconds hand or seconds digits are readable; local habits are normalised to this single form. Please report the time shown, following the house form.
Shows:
2:52:12
